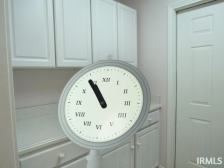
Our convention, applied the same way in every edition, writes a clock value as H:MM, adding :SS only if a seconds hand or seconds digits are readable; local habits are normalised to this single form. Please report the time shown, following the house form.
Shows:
10:54
